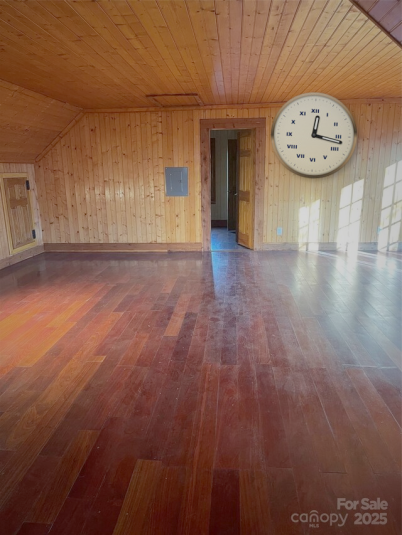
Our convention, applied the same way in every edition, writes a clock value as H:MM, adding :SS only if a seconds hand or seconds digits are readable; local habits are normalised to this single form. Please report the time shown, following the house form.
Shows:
12:17
